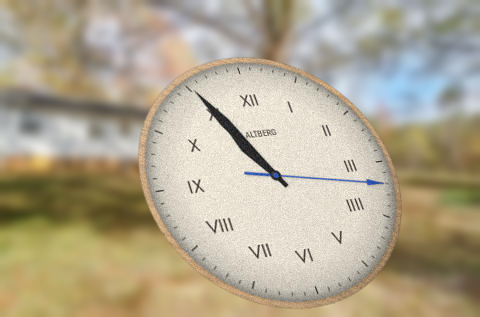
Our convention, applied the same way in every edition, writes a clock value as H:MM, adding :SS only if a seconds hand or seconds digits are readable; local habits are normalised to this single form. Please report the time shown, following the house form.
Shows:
10:55:17
